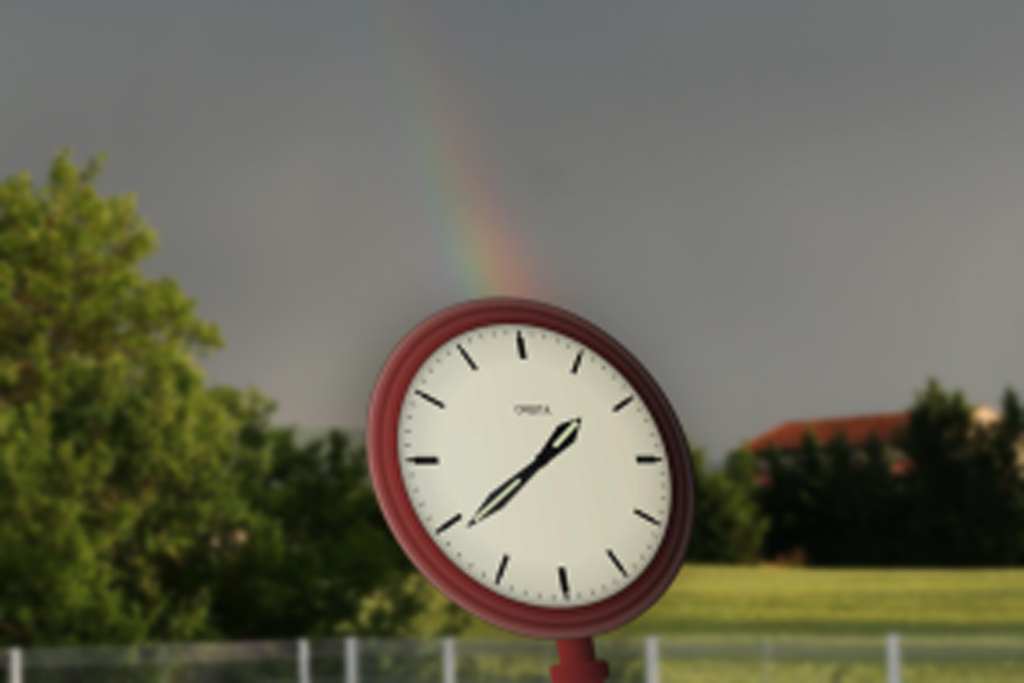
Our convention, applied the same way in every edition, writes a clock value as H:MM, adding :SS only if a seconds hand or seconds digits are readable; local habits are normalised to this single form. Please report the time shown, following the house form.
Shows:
1:39
